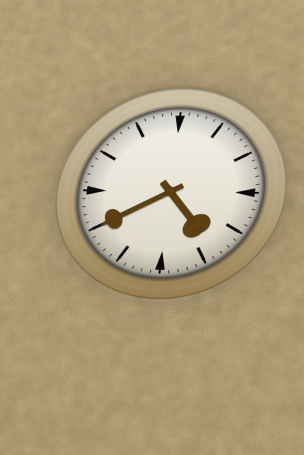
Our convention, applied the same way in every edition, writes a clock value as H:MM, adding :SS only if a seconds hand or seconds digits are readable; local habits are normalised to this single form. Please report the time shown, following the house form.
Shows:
4:40
